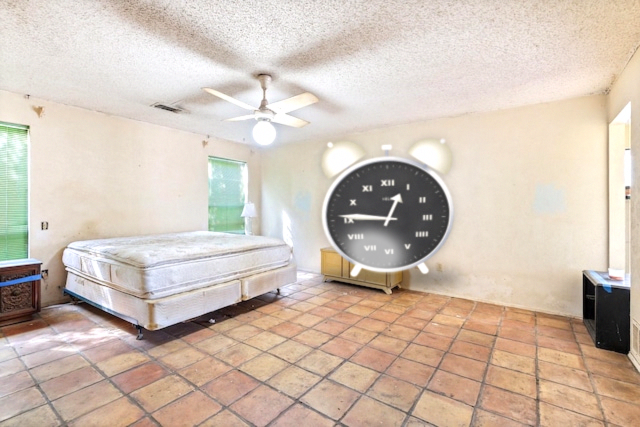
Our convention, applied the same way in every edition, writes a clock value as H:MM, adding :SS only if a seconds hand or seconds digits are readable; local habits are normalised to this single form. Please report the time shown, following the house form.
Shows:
12:46
